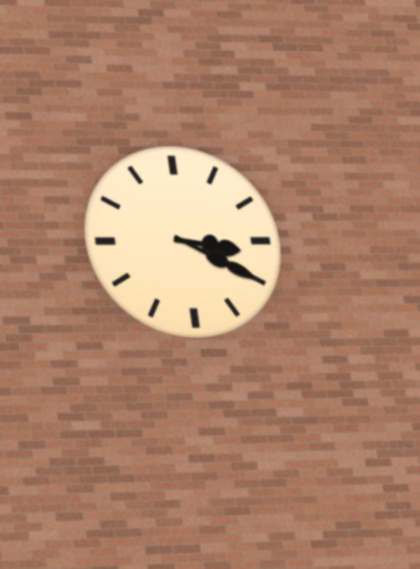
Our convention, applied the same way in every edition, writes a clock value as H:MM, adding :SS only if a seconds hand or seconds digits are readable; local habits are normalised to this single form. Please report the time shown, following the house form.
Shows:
3:20
